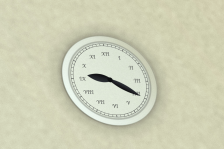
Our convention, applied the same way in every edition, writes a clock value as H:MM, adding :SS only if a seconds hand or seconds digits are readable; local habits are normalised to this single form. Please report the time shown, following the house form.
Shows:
9:20
